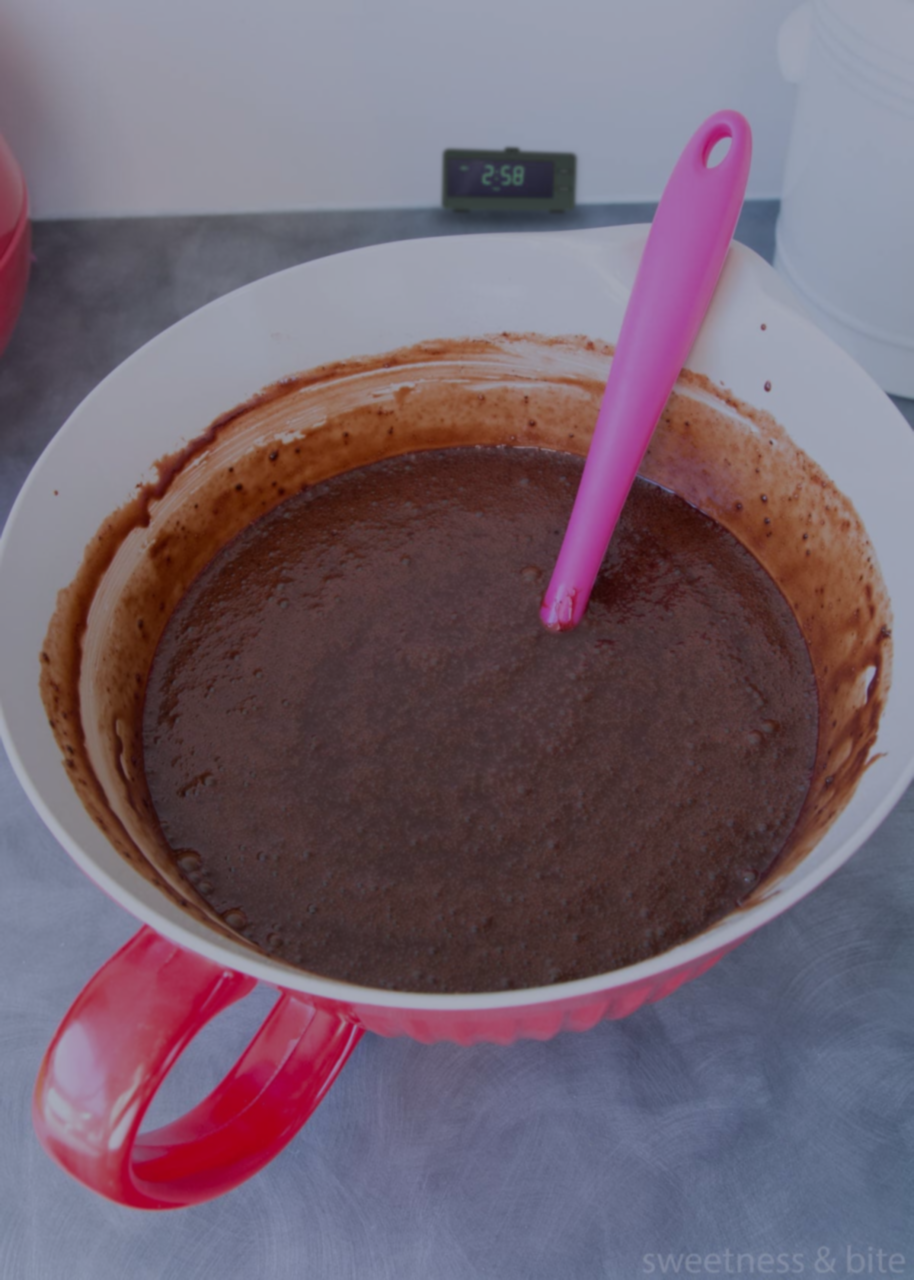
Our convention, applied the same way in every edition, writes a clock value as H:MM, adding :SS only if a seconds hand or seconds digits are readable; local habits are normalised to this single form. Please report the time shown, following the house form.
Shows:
2:58
